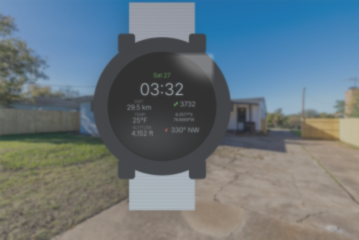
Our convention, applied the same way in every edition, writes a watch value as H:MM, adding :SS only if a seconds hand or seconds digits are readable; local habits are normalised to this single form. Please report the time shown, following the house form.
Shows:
3:32
